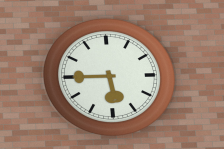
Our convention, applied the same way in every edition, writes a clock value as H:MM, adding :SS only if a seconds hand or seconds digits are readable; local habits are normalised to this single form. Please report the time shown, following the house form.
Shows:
5:45
